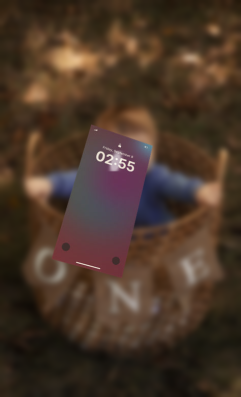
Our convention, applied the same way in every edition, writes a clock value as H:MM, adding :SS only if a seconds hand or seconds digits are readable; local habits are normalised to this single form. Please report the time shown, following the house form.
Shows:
2:55
